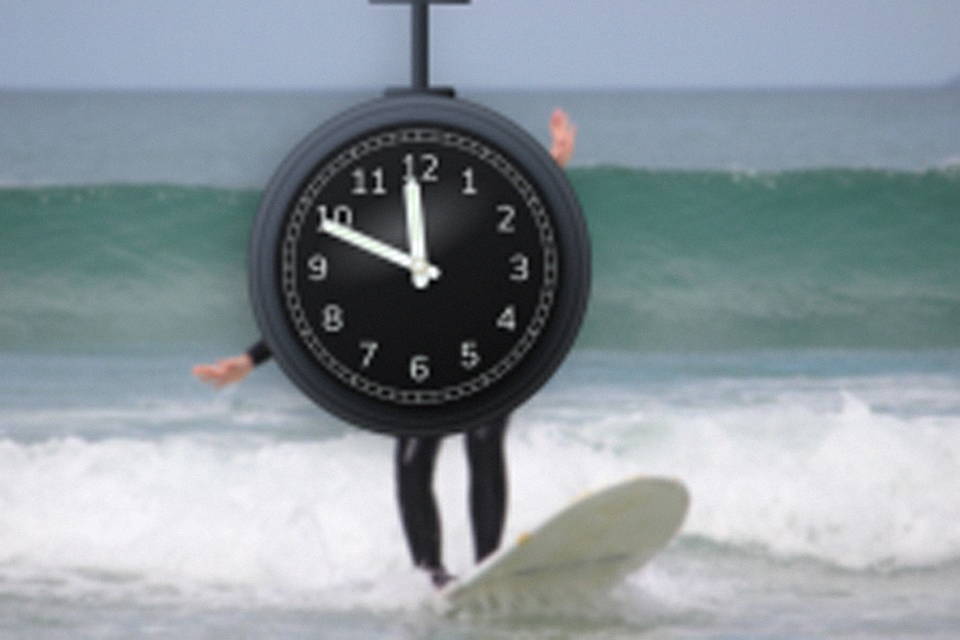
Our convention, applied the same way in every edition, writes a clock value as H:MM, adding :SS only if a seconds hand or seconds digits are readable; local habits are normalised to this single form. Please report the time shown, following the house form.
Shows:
11:49
